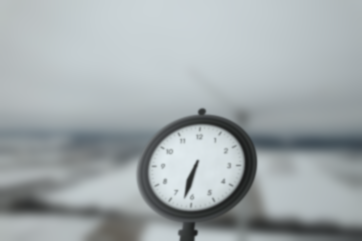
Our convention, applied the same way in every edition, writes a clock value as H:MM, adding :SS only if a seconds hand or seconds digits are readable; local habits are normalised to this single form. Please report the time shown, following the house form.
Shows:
6:32
